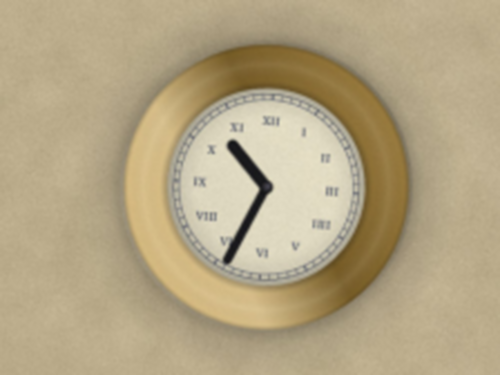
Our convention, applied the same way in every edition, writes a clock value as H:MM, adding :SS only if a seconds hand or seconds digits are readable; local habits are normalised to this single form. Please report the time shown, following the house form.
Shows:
10:34
